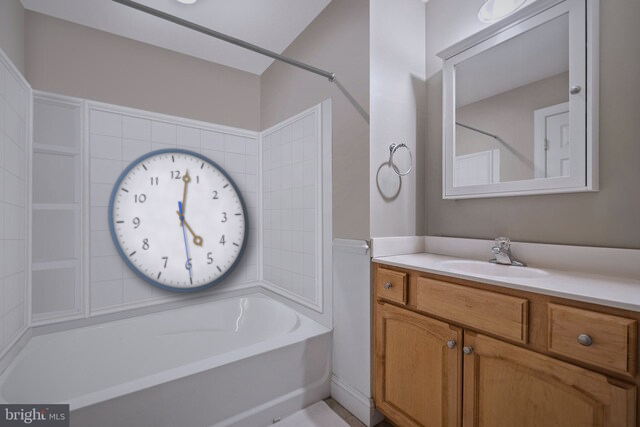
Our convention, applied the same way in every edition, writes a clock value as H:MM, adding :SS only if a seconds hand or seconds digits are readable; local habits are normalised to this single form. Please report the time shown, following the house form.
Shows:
5:02:30
